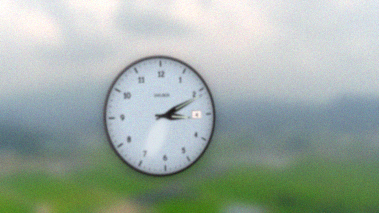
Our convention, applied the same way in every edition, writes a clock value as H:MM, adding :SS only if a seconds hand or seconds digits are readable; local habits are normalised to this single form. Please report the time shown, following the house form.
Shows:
3:11
